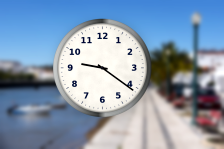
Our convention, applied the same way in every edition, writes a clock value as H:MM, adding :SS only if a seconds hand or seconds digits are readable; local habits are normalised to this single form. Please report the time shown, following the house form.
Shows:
9:21
